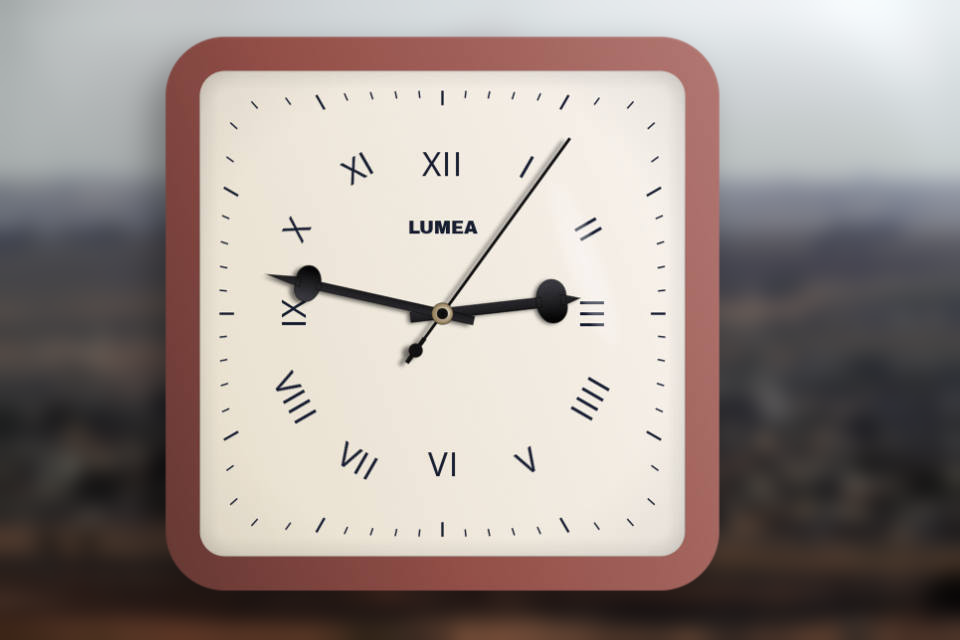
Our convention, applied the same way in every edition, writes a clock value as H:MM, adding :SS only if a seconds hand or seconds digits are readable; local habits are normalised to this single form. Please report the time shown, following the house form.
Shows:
2:47:06
